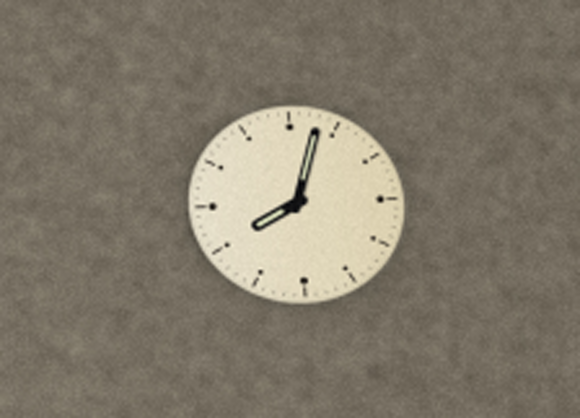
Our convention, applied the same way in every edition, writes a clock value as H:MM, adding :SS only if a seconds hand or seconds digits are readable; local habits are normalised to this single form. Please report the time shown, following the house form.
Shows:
8:03
